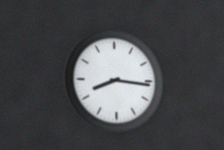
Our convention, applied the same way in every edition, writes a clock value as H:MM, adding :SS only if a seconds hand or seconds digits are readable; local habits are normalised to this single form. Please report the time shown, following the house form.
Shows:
8:16
